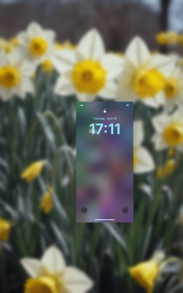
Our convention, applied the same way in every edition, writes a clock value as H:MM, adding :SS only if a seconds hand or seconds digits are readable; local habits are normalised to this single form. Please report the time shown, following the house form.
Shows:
17:11
